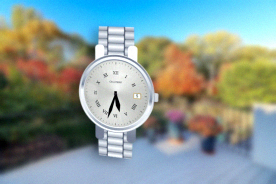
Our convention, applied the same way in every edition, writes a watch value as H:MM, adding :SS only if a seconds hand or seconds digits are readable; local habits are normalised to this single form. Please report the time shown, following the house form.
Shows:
5:33
